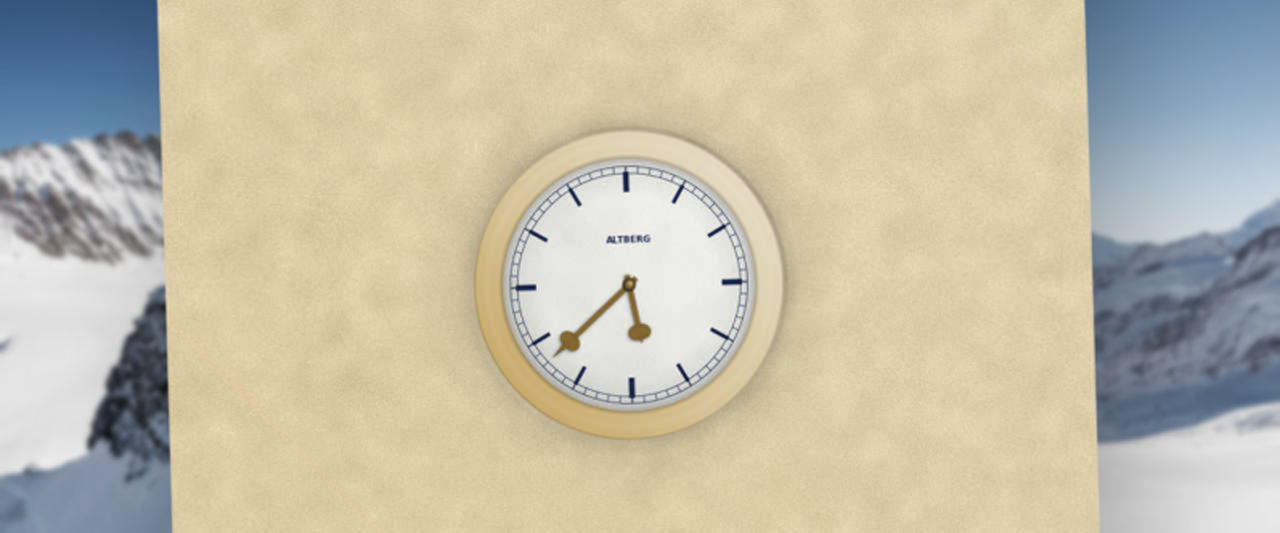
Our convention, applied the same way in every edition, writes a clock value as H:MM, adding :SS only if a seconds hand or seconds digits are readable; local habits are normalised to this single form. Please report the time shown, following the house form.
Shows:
5:38
